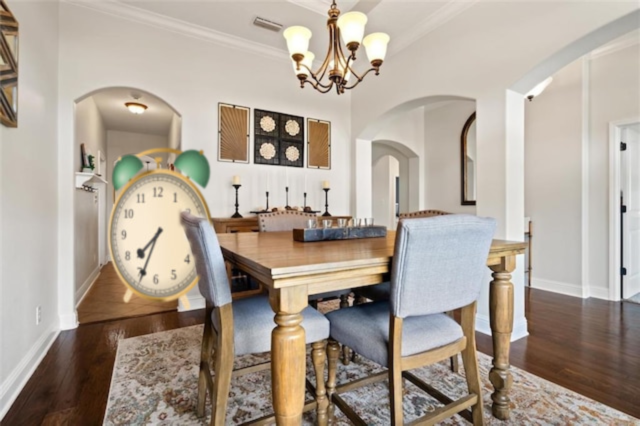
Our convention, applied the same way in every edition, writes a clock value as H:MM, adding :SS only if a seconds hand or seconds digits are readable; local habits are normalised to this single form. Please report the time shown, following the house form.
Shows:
7:34
